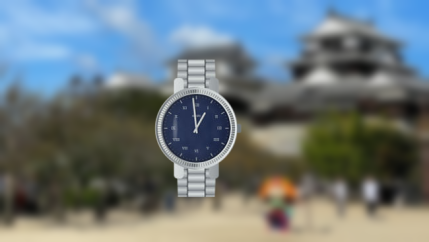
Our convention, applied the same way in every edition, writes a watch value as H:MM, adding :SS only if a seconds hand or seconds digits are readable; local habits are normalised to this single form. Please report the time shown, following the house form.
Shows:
12:59
